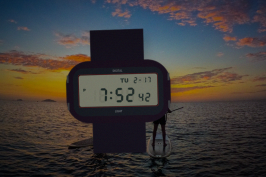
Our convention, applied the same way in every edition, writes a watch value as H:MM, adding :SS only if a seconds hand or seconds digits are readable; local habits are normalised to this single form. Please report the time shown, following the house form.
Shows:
7:52:42
